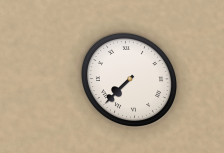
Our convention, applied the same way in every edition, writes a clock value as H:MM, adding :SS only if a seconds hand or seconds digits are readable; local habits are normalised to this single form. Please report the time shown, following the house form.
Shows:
7:38
